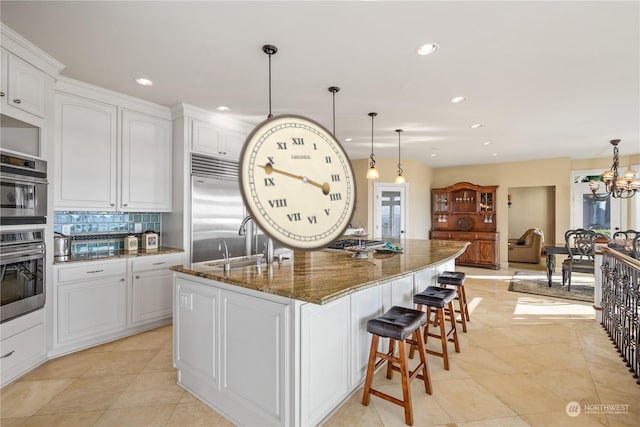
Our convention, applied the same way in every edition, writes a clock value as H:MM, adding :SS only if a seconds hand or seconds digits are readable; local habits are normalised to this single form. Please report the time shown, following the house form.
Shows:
3:48
